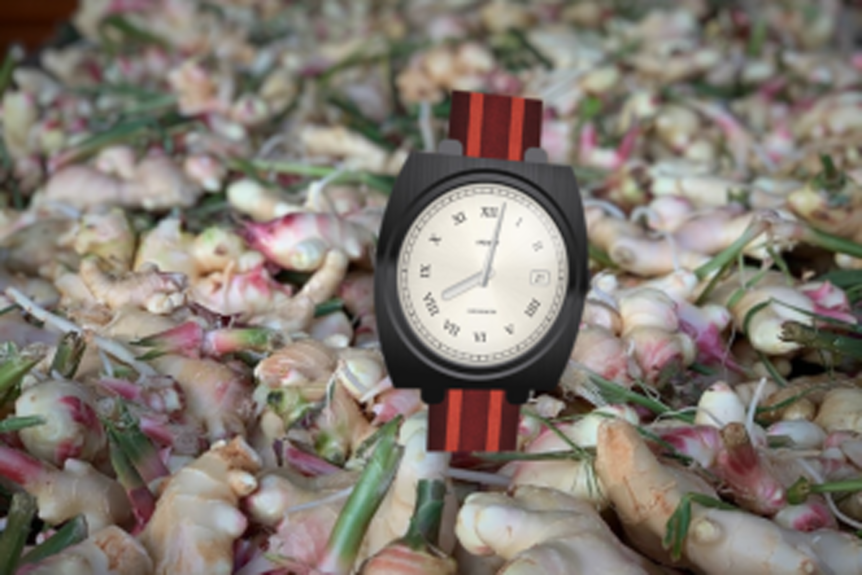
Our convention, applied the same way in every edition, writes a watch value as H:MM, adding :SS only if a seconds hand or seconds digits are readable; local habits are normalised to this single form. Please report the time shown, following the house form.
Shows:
8:02
